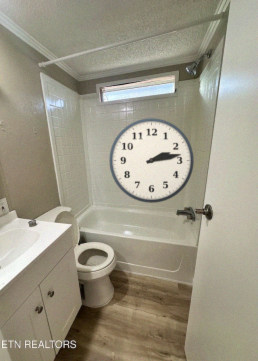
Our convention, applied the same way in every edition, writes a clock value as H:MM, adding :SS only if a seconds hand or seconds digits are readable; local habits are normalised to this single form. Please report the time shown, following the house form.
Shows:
2:13
